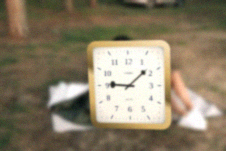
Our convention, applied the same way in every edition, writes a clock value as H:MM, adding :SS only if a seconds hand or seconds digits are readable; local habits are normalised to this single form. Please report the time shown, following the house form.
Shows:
9:08
